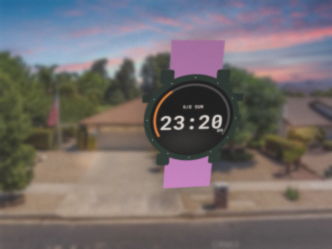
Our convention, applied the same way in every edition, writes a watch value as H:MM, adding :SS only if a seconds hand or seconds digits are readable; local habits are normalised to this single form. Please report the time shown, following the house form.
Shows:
23:20
